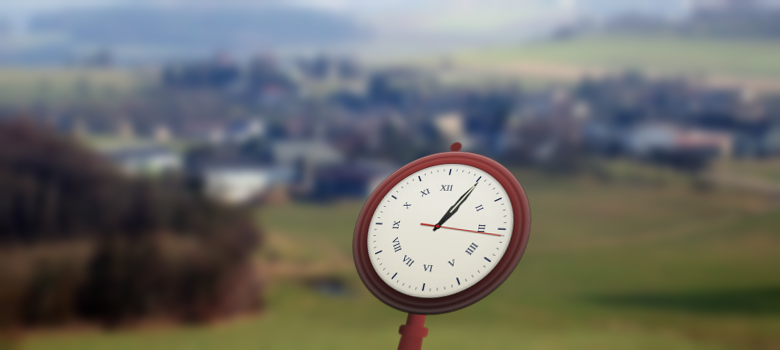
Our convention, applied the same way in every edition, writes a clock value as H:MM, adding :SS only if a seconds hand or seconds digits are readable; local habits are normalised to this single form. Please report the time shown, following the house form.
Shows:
1:05:16
